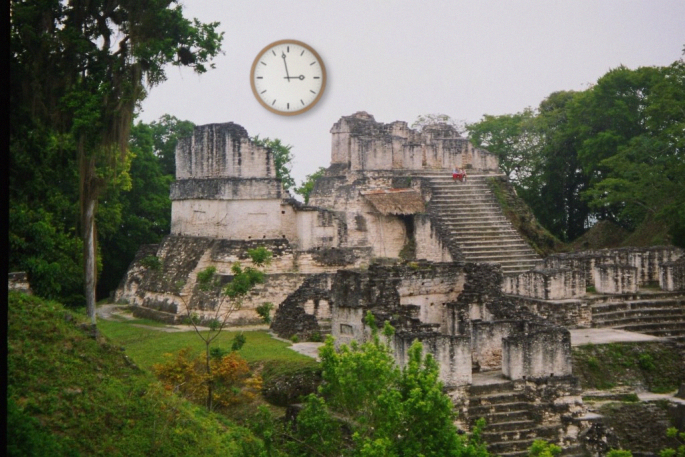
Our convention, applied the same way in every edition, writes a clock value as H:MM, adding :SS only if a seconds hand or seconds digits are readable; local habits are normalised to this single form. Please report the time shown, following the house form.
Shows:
2:58
